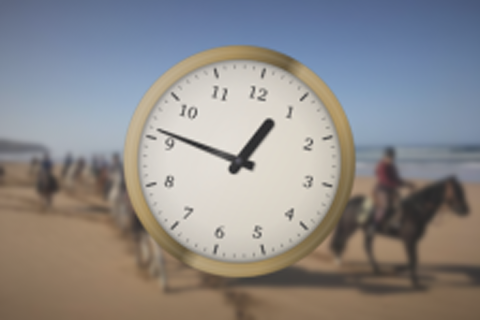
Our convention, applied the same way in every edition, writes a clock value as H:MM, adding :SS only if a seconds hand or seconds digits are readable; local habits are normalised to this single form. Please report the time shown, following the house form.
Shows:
12:46
